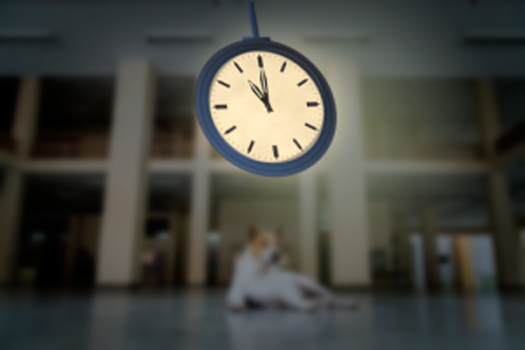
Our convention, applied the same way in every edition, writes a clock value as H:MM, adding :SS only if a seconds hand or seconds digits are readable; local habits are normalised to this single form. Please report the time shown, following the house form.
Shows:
11:00
